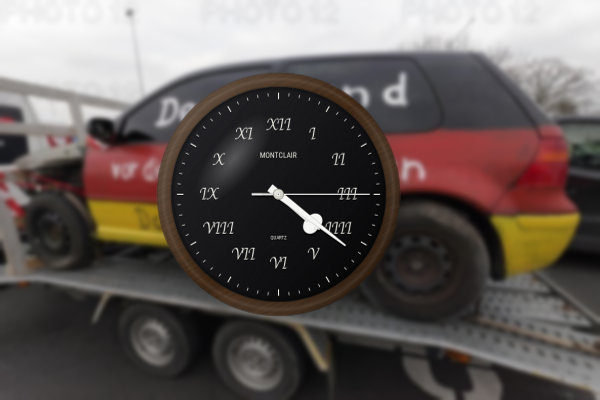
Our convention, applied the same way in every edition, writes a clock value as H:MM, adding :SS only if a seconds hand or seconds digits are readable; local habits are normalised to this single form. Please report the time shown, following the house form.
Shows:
4:21:15
